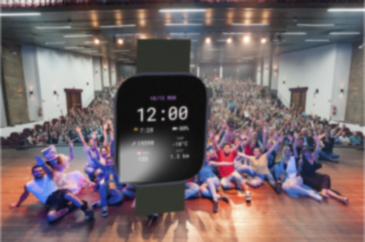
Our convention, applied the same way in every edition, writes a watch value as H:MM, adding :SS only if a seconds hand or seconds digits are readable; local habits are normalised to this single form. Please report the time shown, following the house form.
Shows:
12:00
